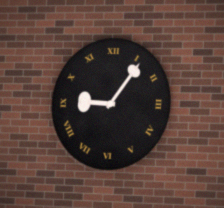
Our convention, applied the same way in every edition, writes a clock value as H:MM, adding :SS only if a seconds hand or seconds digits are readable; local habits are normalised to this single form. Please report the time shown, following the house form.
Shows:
9:06
